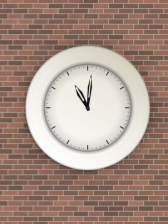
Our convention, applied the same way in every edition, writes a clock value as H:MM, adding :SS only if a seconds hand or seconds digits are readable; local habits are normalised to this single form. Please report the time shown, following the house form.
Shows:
11:01
